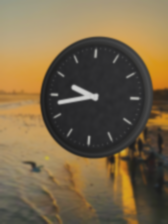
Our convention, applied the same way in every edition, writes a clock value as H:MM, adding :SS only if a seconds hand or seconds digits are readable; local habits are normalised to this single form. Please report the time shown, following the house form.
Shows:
9:43
